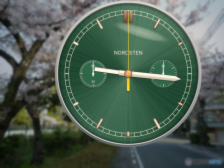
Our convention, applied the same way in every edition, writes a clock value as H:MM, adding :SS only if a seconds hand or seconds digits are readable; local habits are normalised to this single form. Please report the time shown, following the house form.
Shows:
9:16
